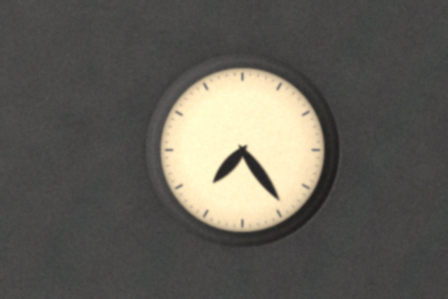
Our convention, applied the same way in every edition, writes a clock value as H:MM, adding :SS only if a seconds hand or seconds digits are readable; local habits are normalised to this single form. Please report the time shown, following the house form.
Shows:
7:24
